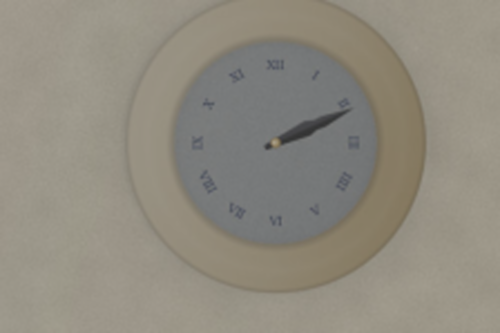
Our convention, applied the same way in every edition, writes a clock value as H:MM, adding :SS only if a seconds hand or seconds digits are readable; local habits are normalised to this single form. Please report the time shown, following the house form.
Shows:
2:11
